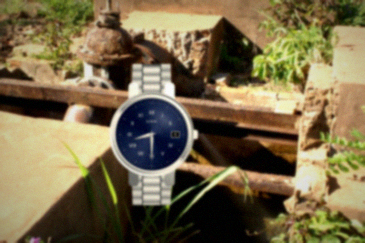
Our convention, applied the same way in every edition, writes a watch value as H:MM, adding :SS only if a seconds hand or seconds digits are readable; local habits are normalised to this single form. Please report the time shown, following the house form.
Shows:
8:30
